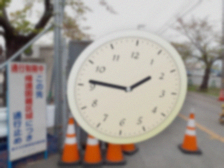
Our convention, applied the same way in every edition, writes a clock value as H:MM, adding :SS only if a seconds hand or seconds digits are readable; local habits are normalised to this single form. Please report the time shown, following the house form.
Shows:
1:46
